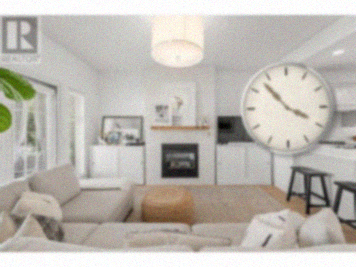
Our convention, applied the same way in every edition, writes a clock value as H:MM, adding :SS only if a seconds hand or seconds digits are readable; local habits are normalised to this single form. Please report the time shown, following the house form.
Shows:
3:53
